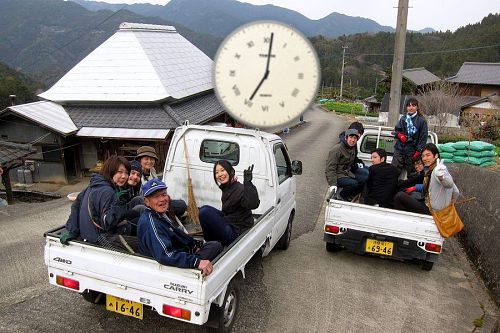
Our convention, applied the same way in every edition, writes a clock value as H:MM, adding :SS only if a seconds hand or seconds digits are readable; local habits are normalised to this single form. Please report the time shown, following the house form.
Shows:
7:01
